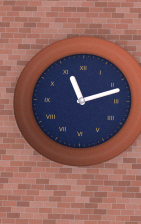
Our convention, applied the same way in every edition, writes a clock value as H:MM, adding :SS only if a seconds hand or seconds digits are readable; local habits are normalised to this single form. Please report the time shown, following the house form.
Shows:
11:12
